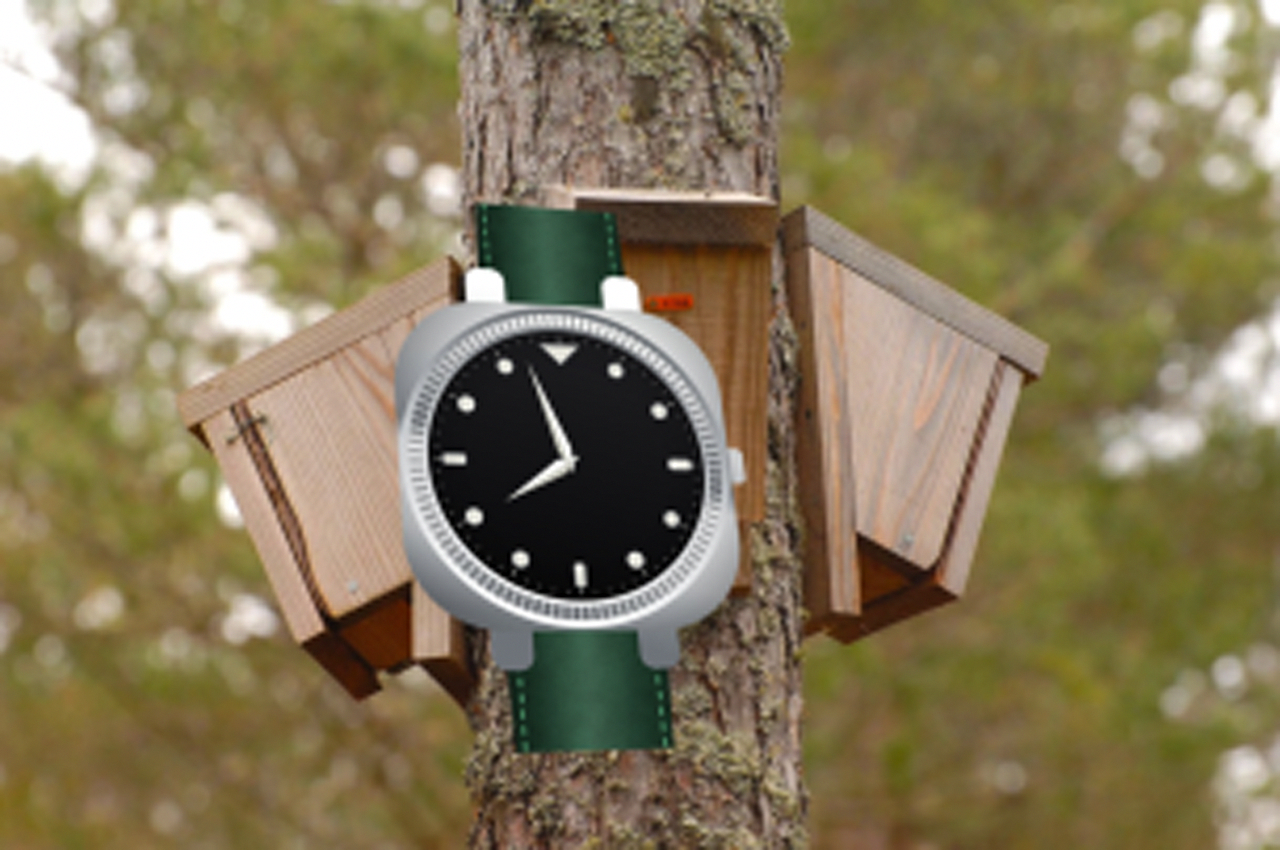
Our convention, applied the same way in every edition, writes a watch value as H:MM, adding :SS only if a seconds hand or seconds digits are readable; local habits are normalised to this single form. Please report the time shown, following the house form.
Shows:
7:57
